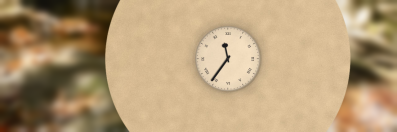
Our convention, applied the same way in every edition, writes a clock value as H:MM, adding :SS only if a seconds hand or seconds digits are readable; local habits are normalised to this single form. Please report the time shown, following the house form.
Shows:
11:36
